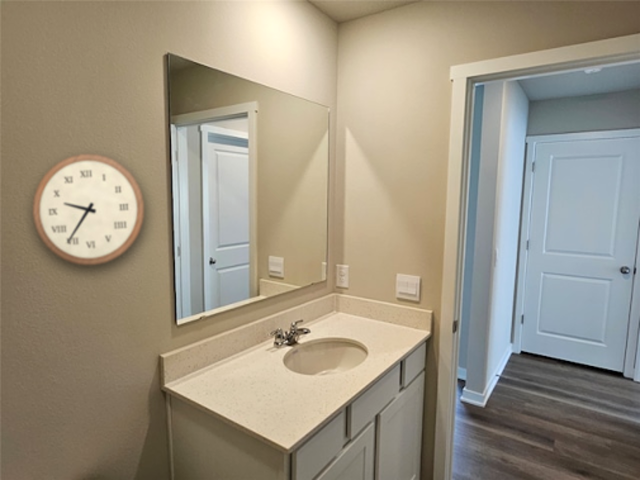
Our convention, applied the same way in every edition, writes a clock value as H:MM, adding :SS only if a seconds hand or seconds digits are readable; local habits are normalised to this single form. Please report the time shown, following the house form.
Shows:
9:36
